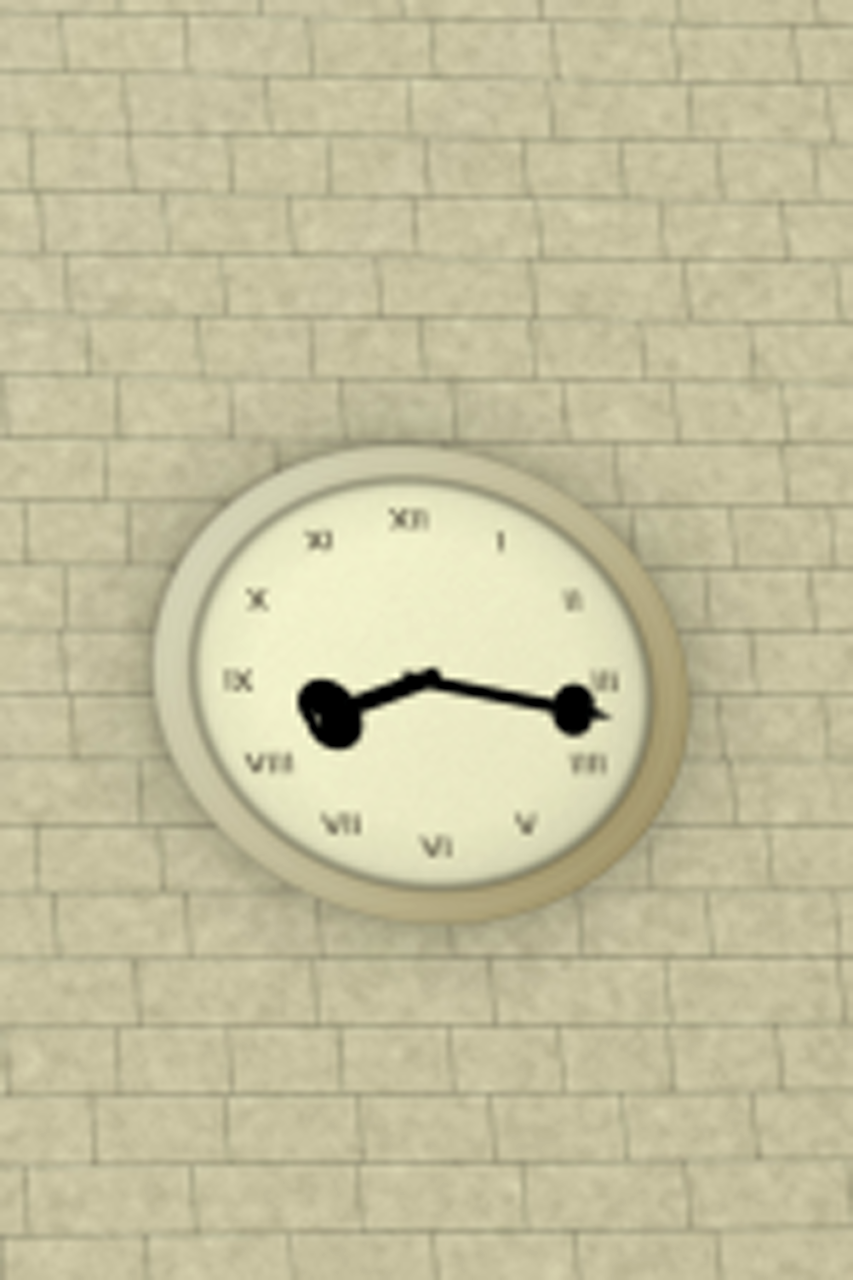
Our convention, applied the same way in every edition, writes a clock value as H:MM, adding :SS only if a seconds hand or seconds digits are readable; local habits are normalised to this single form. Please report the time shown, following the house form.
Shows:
8:17
